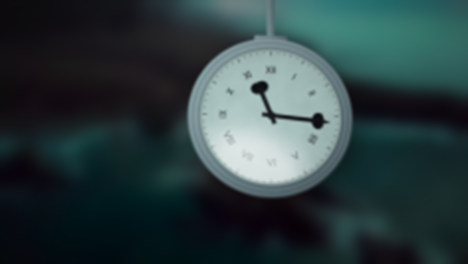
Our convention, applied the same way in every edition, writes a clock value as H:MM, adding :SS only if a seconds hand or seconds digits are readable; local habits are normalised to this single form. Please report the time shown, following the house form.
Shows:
11:16
